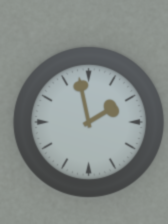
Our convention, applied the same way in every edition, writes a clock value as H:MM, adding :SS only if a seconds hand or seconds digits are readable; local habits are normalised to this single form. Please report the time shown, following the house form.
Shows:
1:58
